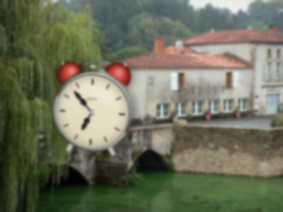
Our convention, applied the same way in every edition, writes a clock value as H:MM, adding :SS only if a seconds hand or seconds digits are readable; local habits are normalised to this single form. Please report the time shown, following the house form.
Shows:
6:53
